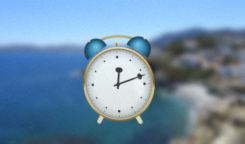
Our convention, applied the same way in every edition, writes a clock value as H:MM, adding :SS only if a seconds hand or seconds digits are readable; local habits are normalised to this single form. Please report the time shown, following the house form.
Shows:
12:12
